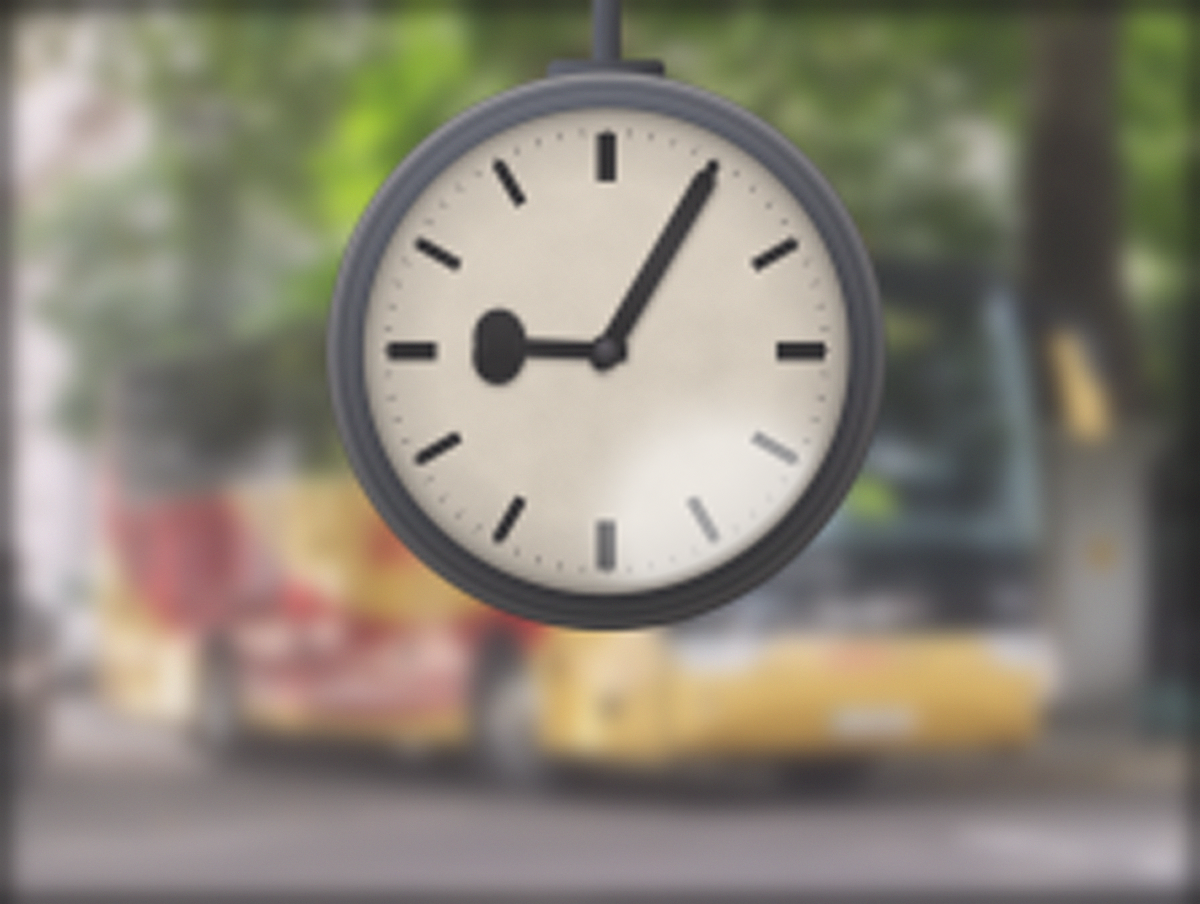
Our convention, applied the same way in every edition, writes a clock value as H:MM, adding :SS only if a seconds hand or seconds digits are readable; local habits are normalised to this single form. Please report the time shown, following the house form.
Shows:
9:05
